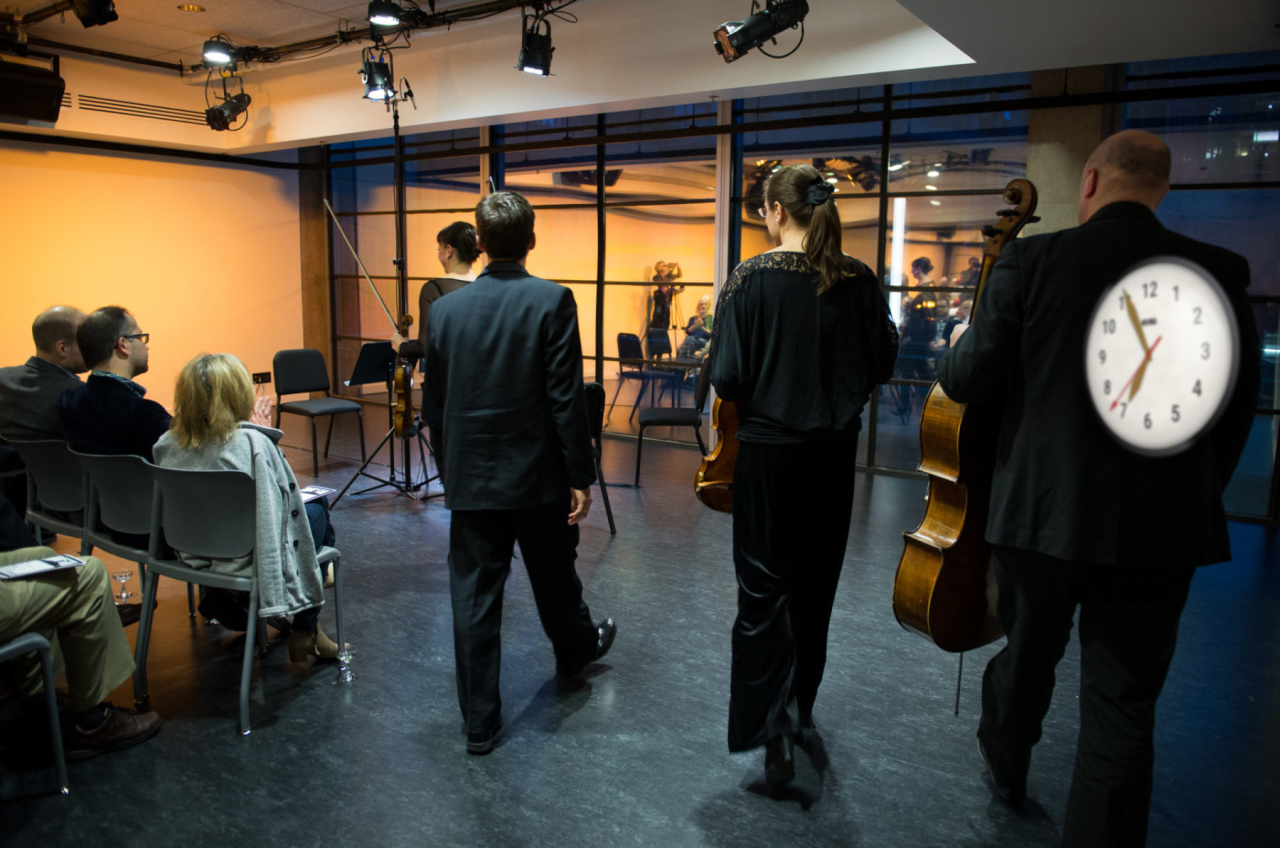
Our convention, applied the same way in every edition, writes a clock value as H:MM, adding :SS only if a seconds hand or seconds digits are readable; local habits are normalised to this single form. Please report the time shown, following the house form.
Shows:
6:55:37
